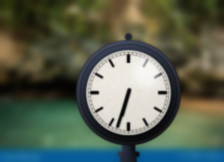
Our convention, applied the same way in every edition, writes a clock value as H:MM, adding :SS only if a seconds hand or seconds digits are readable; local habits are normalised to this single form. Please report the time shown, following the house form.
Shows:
6:33
